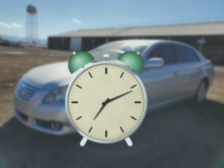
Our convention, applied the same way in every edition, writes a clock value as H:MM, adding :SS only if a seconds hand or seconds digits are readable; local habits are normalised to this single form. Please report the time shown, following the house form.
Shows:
7:11
